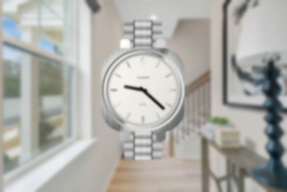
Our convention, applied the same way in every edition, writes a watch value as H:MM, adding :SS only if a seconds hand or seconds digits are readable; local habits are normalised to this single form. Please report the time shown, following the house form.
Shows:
9:22
